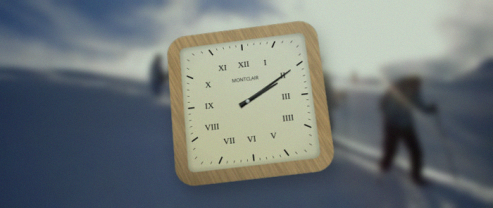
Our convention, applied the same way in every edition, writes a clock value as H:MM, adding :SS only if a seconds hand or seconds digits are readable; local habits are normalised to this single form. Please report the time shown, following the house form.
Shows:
2:10
